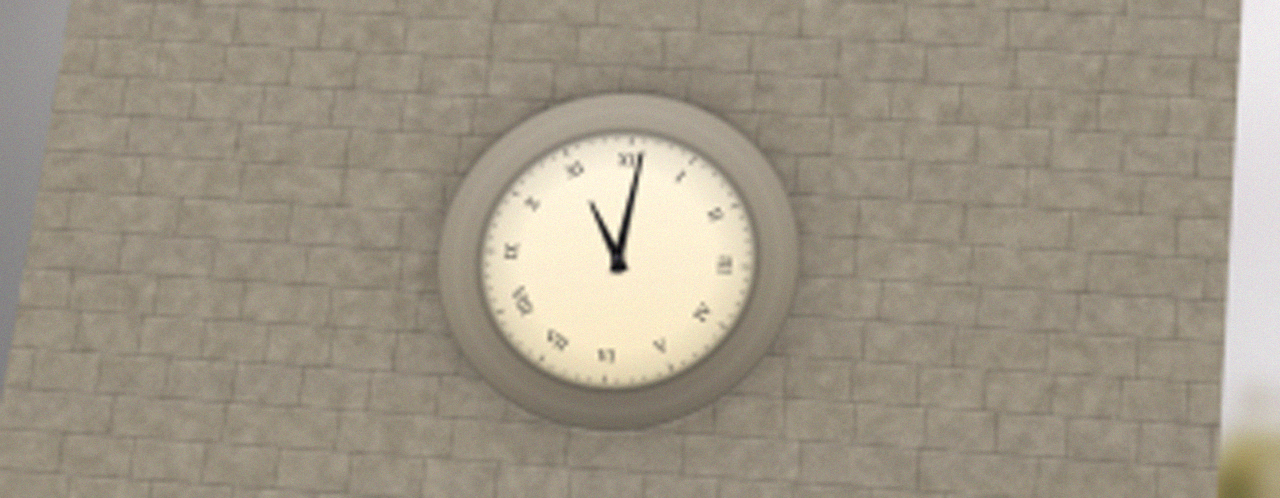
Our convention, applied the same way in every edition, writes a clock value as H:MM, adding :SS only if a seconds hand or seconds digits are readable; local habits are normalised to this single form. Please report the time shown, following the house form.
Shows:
11:01
